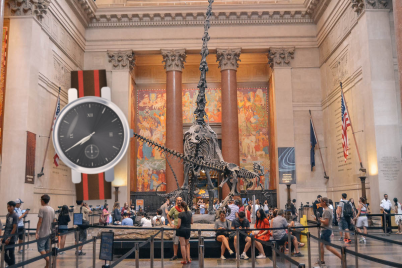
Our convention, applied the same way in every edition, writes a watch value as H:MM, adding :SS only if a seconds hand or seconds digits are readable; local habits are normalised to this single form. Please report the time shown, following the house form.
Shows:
7:40
